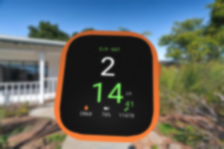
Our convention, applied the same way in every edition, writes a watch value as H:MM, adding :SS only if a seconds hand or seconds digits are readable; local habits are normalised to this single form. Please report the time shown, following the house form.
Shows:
2:14
